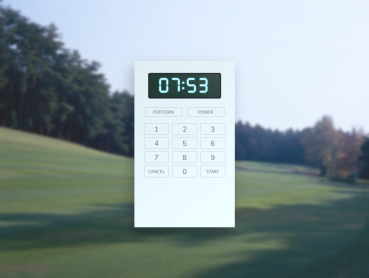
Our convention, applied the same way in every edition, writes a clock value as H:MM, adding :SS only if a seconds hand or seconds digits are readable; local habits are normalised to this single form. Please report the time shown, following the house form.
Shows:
7:53
